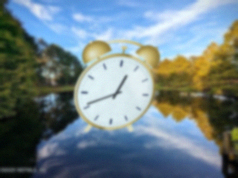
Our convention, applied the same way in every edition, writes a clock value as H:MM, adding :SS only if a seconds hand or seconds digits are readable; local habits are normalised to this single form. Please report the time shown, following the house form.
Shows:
12:41
